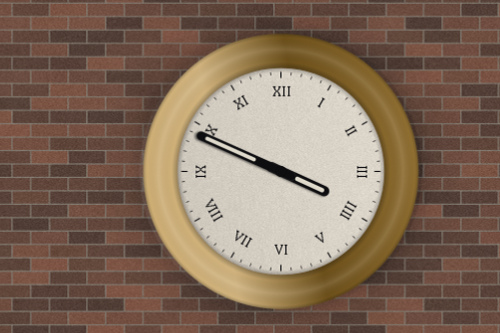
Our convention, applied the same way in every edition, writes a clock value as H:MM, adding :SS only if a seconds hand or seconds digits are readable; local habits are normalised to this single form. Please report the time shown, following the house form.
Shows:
3:49
